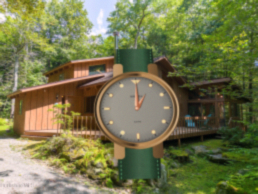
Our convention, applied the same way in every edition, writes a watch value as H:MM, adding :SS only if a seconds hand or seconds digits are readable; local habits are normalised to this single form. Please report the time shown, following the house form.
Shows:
1:00
